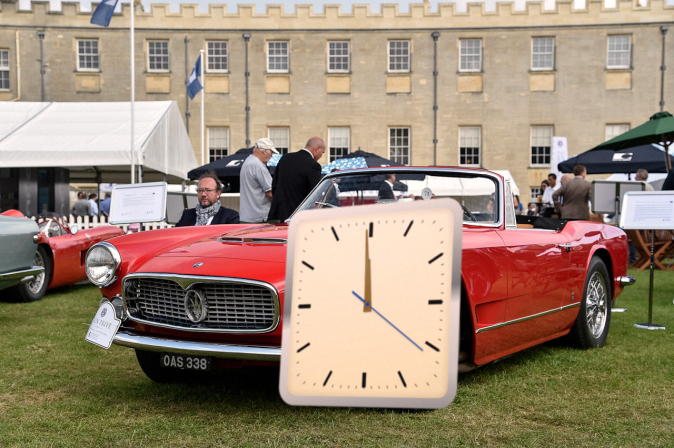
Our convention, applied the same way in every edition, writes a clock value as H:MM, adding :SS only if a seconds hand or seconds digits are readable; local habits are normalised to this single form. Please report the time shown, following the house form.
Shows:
11:59:21
